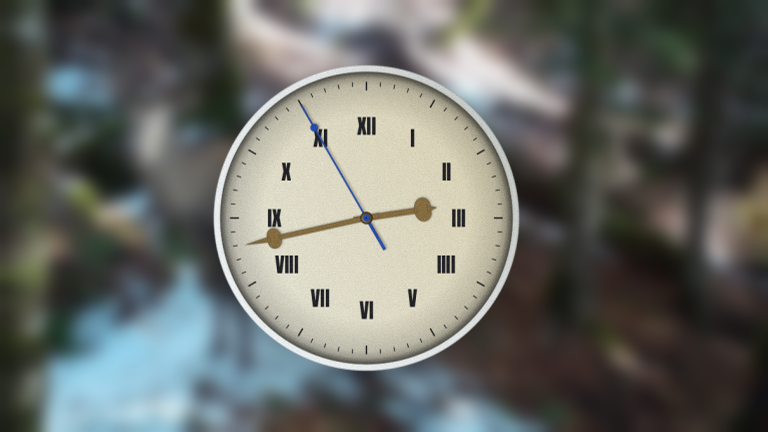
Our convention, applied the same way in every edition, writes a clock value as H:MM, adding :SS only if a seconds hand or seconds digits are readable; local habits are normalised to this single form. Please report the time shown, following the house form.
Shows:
2:42:55
